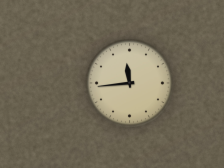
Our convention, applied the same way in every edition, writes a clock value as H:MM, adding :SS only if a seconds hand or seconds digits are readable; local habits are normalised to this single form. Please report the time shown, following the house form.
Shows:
11:44
